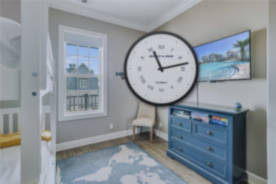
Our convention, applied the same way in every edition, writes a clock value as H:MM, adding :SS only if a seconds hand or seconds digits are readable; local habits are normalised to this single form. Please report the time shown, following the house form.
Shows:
11:13
